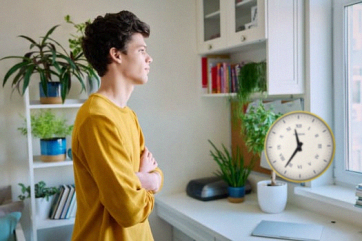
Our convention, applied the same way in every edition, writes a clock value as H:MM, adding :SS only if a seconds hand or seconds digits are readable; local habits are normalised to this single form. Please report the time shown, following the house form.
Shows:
11:36
